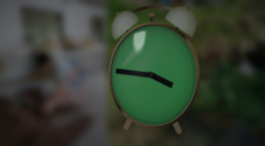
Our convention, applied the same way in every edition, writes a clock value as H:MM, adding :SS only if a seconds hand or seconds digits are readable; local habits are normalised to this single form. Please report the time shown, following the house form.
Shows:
3:46
